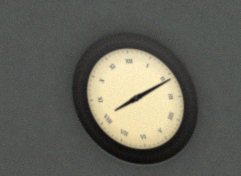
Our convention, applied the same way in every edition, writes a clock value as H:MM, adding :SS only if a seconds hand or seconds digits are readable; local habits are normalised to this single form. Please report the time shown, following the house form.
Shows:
8:11
